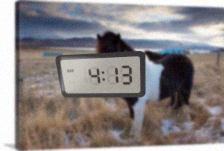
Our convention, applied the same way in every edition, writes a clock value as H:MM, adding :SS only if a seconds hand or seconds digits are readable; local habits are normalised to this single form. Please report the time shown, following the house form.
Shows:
4:13
